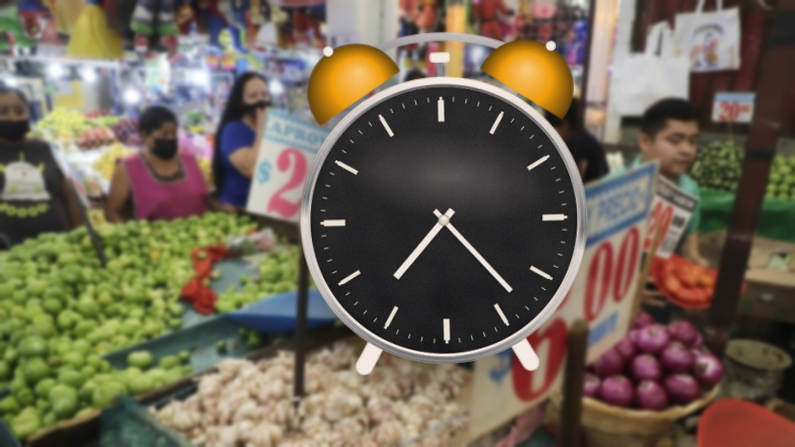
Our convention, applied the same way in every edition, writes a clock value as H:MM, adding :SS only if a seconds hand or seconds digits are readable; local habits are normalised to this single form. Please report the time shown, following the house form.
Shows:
7:23
